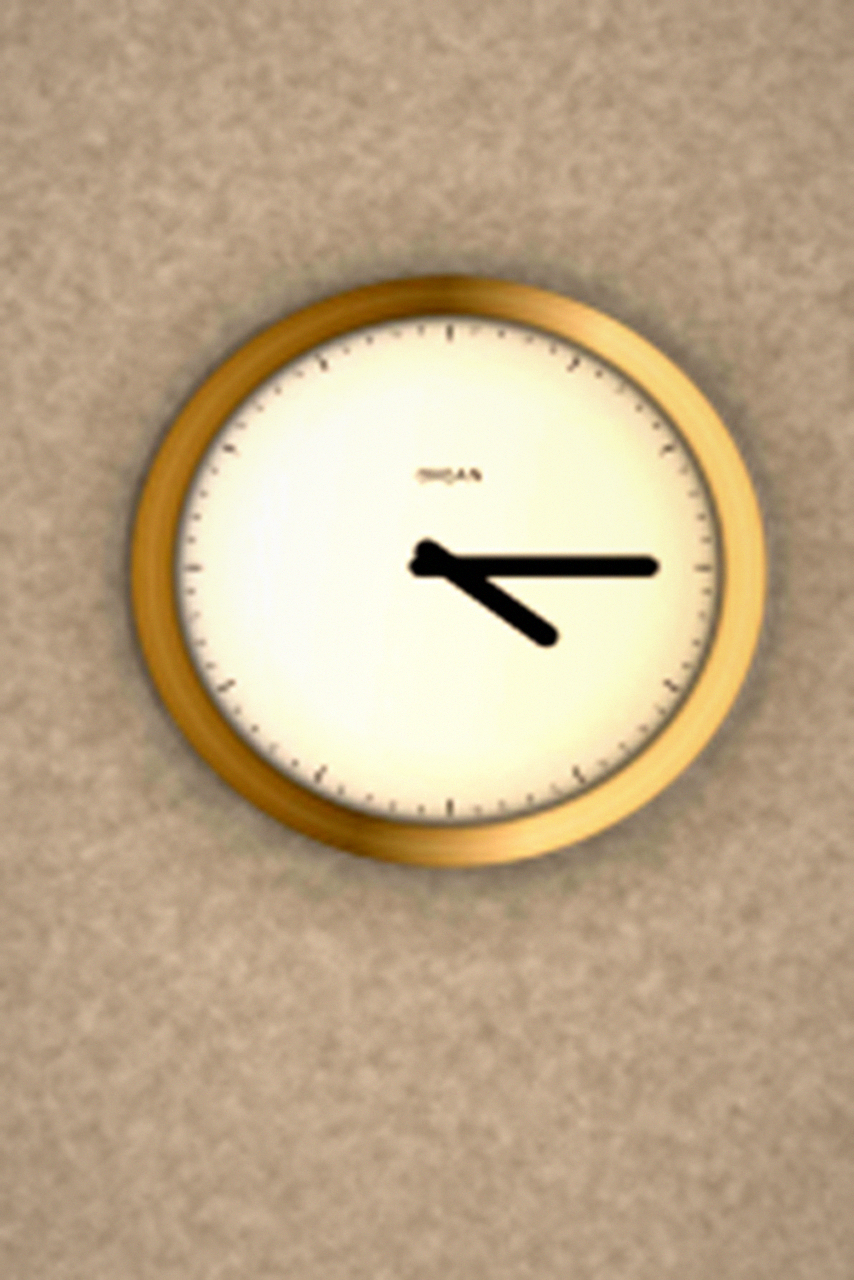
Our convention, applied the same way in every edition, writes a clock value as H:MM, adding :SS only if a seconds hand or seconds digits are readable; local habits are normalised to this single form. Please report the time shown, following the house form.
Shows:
4:15
